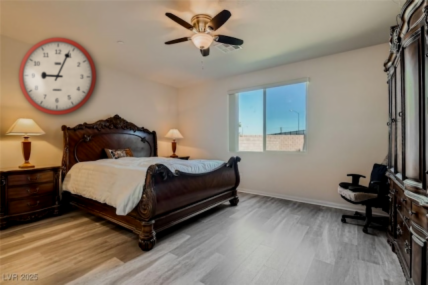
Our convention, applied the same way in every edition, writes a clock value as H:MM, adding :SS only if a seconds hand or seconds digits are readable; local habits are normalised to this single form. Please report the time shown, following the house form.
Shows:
9:04
